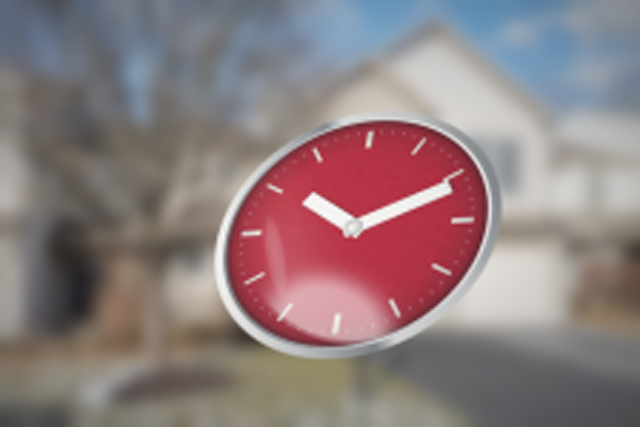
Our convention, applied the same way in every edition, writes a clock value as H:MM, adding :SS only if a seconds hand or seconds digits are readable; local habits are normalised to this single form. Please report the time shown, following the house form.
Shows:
10:11
